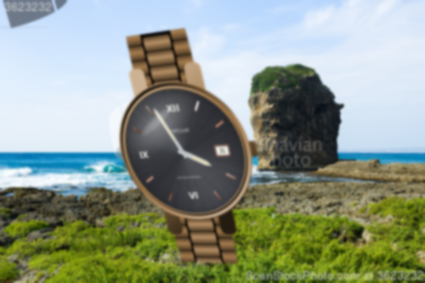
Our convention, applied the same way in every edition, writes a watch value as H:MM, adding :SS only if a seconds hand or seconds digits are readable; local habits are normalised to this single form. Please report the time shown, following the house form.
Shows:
3:56
